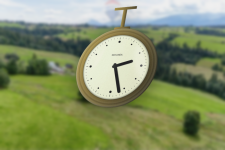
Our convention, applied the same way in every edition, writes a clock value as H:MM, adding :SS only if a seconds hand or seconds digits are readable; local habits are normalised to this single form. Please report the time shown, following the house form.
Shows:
2:27
